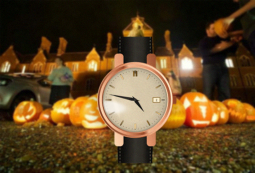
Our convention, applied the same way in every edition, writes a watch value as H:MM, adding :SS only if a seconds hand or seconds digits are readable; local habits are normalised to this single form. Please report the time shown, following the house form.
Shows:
4:47
